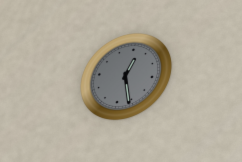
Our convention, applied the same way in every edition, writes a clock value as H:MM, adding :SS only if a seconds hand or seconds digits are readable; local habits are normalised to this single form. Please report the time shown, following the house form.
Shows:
12:26
